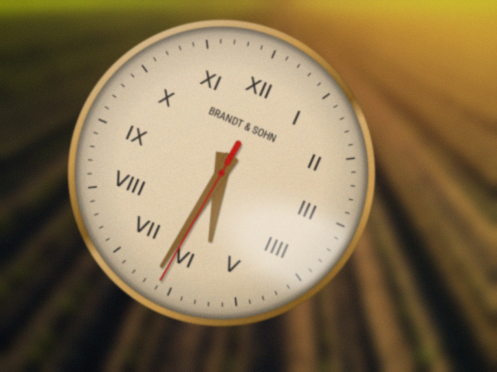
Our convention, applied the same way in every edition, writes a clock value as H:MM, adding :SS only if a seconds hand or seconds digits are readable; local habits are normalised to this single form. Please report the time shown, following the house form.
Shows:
5:31:31
